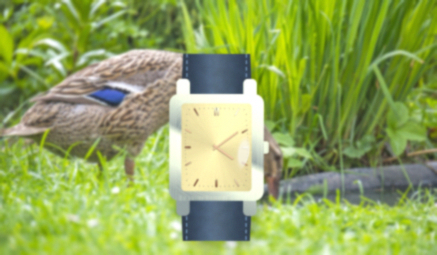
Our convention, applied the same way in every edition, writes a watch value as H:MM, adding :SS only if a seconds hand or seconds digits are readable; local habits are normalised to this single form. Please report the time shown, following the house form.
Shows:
4:09
